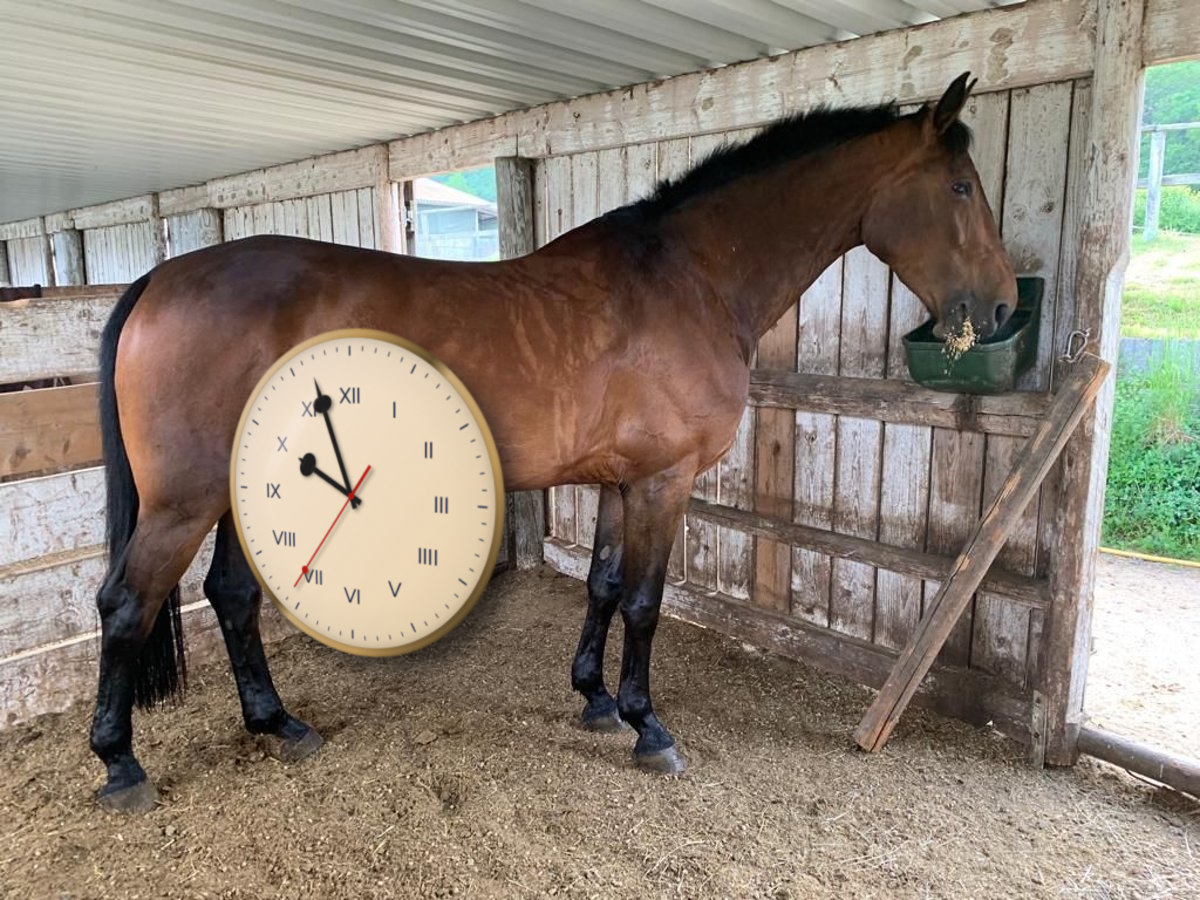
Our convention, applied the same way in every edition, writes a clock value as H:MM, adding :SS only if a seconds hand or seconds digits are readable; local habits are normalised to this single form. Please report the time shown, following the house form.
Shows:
9:56:36
